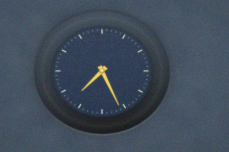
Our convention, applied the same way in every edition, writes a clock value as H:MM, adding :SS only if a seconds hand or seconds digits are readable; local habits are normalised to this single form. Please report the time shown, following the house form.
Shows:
7:26
